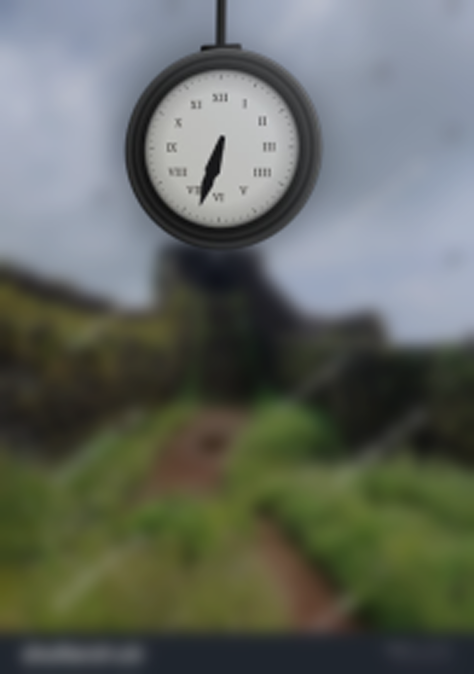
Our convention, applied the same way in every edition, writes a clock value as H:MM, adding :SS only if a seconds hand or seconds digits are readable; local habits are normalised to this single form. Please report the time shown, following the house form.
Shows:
6:33
